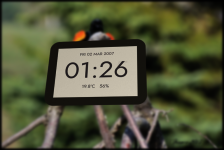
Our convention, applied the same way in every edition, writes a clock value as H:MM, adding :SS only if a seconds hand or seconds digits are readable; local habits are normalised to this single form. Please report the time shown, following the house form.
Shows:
1:26
